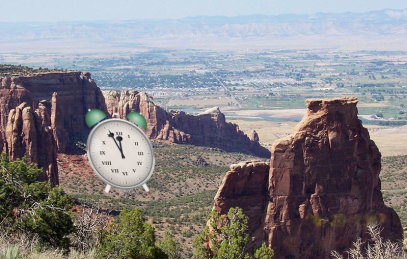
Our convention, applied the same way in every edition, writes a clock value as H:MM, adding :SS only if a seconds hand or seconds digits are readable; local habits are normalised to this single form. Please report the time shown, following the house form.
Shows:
11:56
